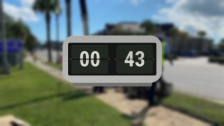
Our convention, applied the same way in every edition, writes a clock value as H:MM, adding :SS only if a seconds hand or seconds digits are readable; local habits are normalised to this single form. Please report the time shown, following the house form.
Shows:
0:43
